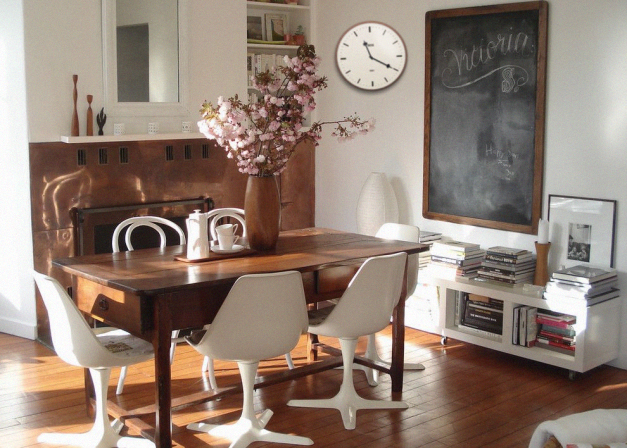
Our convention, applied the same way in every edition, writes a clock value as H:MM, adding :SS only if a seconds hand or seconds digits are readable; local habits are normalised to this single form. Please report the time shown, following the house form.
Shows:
11:20
